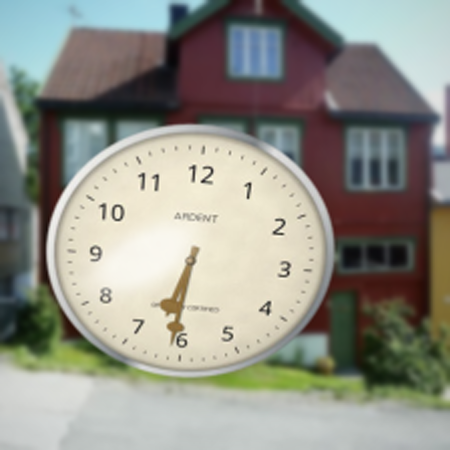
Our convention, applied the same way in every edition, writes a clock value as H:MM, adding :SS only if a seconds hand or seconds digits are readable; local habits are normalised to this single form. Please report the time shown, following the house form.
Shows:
6:31
